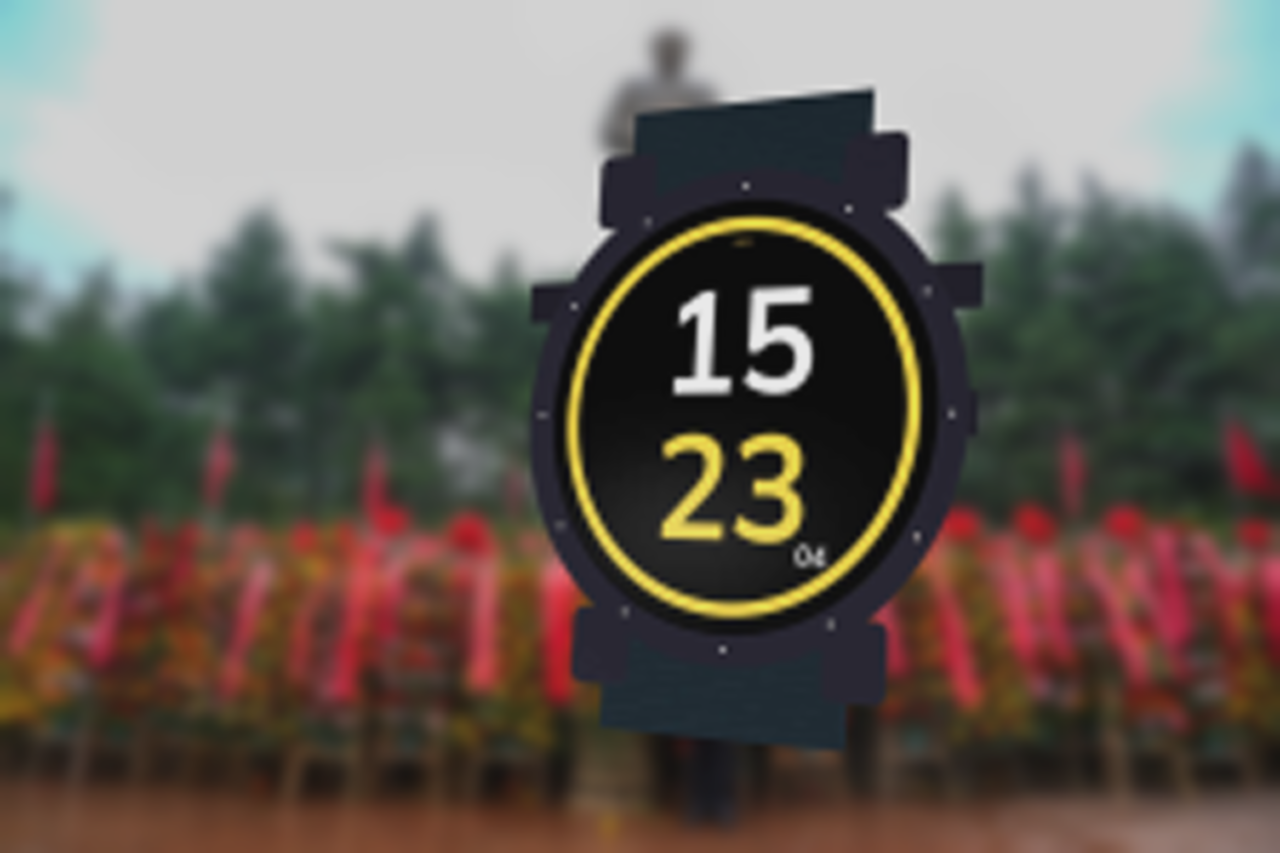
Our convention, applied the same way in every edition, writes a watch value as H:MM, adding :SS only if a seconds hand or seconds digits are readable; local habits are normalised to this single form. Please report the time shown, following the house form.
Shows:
15:23
